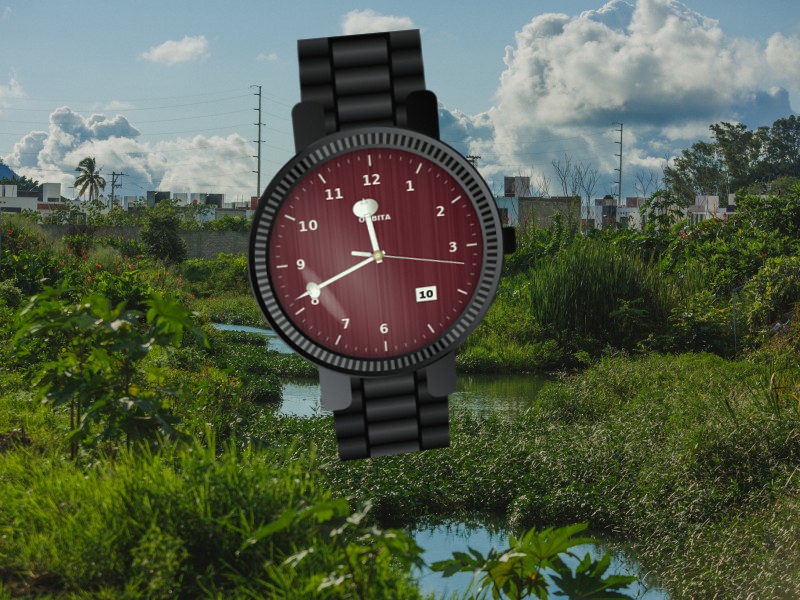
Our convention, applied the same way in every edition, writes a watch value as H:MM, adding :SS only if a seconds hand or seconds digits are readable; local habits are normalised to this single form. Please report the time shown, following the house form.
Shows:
11:41:17
